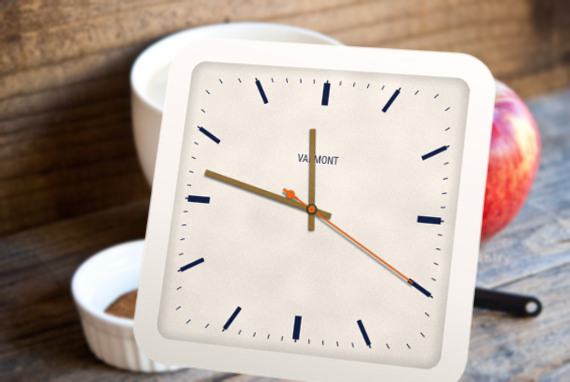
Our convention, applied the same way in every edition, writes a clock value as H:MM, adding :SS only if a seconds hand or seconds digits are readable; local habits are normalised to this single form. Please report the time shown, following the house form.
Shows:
11:47:20
